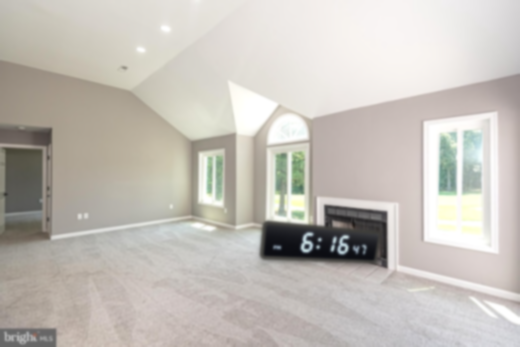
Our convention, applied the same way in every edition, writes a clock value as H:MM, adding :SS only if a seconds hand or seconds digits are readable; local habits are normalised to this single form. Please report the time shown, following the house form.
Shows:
6:16
